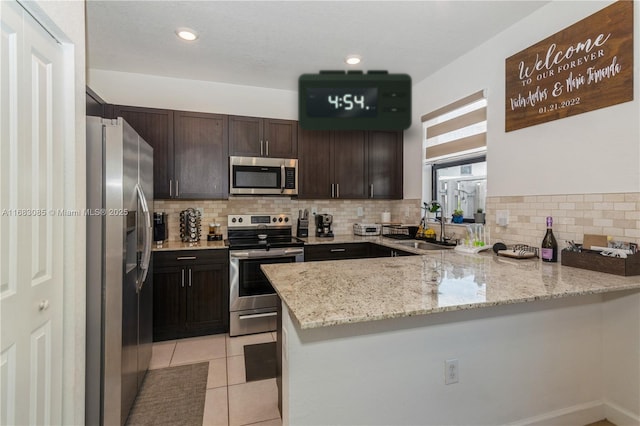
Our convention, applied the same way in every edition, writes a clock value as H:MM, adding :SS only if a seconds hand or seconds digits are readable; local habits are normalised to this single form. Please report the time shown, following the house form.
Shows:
4:54
